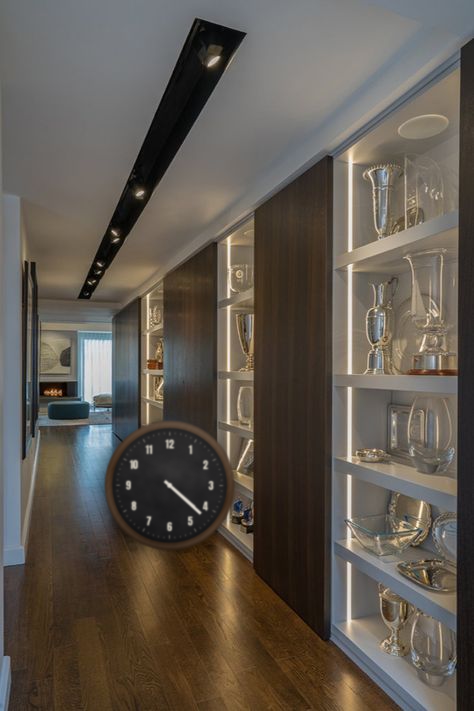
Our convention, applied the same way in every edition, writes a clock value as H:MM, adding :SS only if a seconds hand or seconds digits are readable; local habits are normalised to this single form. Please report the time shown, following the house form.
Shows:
4:22
